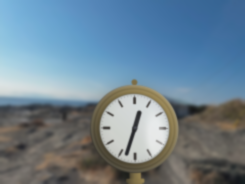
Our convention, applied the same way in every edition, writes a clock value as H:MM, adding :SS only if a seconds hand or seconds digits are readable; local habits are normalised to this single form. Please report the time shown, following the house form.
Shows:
12:33
